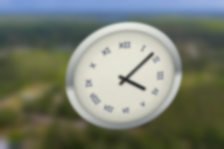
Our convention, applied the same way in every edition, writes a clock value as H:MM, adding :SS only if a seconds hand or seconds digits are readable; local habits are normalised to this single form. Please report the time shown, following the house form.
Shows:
4:08
